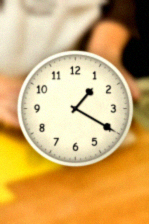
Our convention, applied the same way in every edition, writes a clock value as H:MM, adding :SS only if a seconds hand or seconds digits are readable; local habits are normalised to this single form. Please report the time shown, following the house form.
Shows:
1:20
